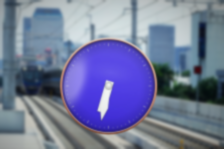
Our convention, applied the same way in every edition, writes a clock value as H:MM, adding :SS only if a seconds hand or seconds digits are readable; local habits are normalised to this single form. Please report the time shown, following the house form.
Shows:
6:32
